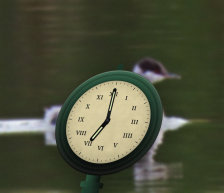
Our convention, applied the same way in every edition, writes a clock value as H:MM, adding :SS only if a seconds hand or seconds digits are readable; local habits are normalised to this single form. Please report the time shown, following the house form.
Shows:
7:00
